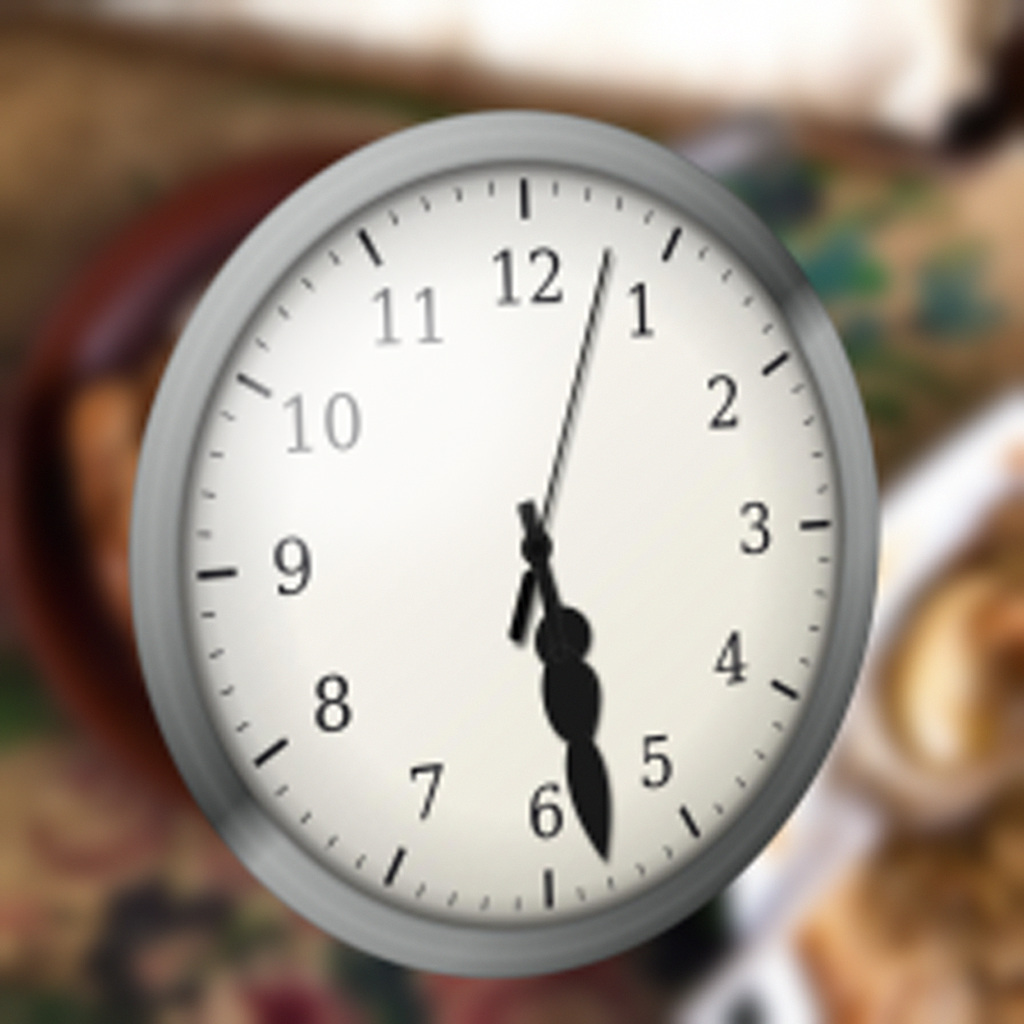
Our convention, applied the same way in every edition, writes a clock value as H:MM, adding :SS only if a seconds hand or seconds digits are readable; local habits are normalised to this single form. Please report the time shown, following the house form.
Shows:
5:28:03
